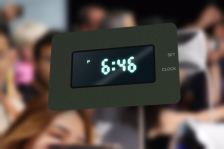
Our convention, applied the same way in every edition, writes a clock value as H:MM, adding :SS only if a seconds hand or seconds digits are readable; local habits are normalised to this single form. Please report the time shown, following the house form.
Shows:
6:46
